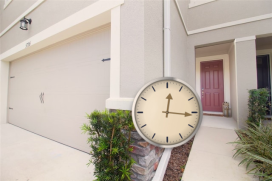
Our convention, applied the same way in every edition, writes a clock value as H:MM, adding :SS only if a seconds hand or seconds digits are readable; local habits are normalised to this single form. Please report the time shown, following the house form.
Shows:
12:16
